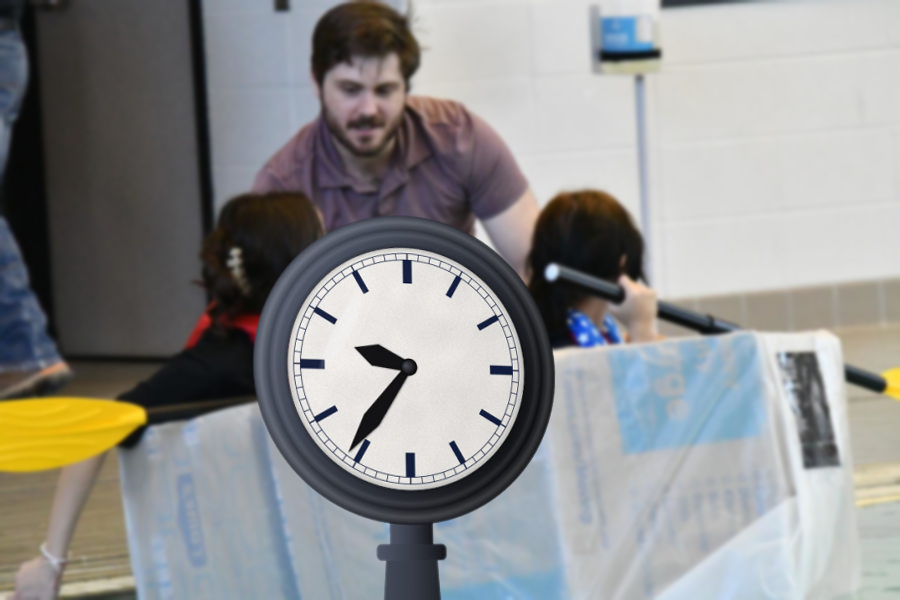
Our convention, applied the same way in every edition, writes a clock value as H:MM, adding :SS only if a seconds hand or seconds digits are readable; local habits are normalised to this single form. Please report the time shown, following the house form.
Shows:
9:36
